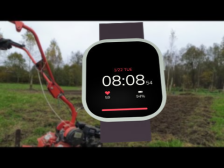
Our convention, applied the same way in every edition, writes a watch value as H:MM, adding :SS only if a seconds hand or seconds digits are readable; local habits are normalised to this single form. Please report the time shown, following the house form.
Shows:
8:08
